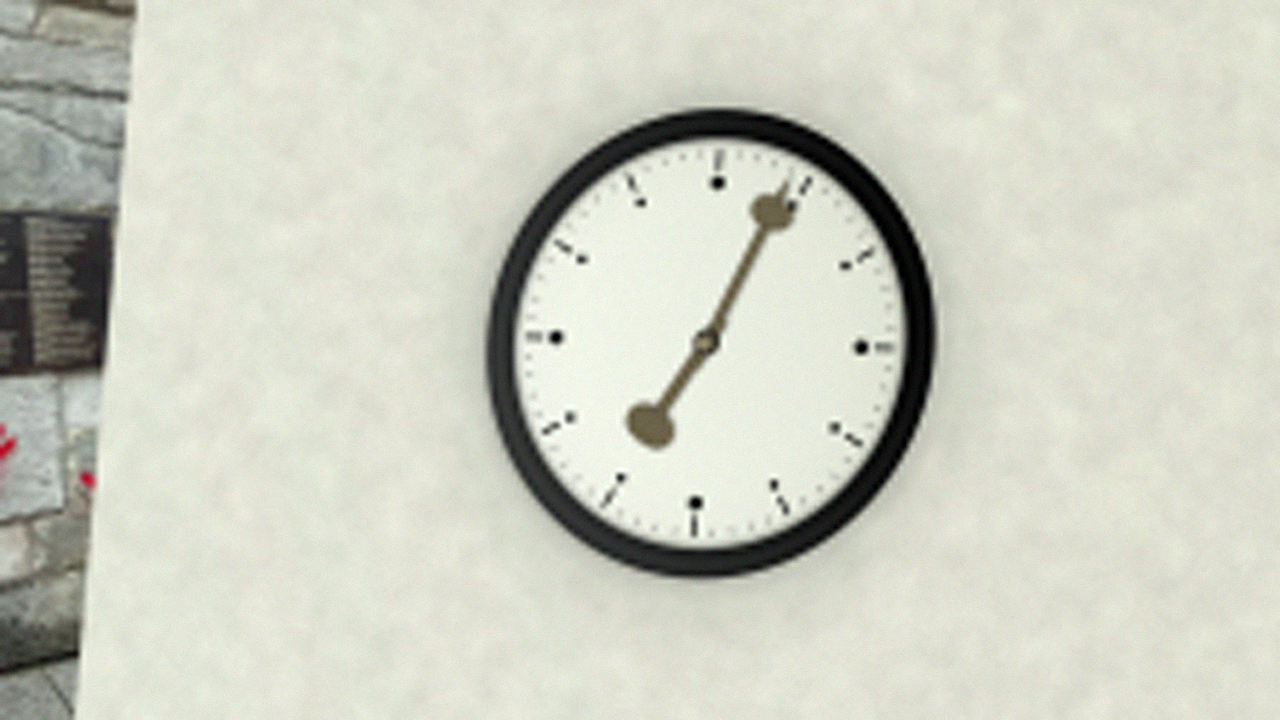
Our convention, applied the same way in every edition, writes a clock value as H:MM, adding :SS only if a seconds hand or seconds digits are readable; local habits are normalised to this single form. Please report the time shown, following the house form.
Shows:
7:04
